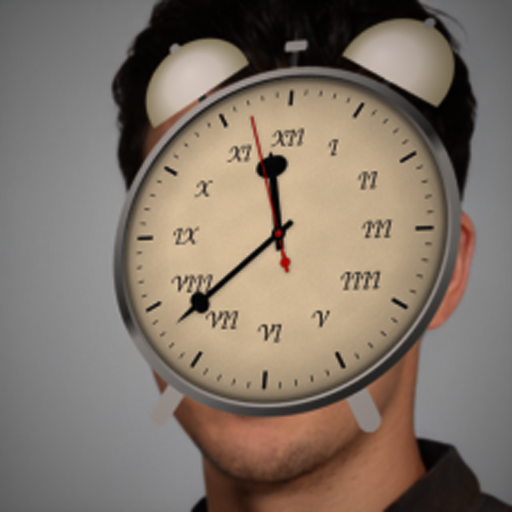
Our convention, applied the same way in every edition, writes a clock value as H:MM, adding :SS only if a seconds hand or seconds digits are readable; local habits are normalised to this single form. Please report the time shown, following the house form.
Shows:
11:37:57
